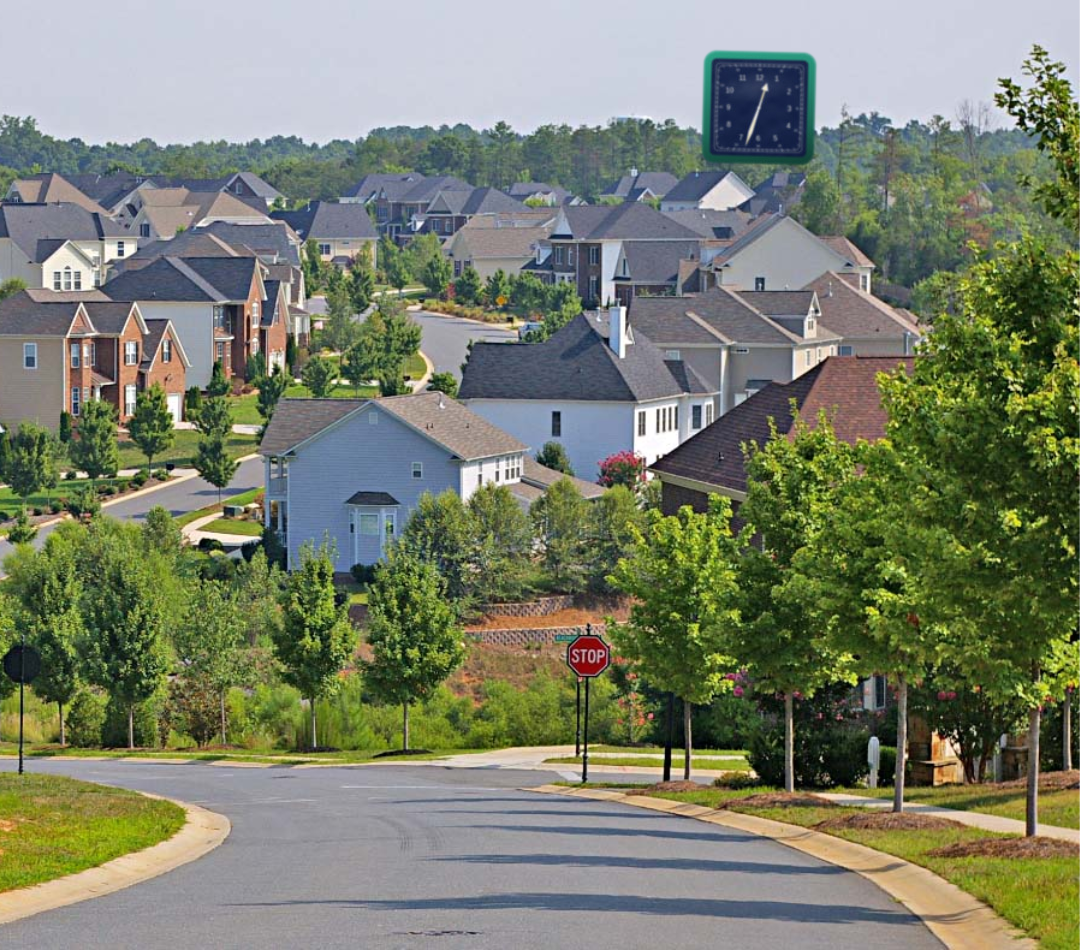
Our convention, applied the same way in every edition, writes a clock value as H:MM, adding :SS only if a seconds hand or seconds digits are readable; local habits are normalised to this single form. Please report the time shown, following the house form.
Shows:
12:33
